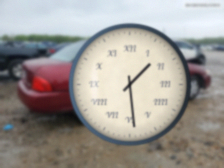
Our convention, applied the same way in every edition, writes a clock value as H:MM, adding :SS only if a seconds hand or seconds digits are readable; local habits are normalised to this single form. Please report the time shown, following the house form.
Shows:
1:29
